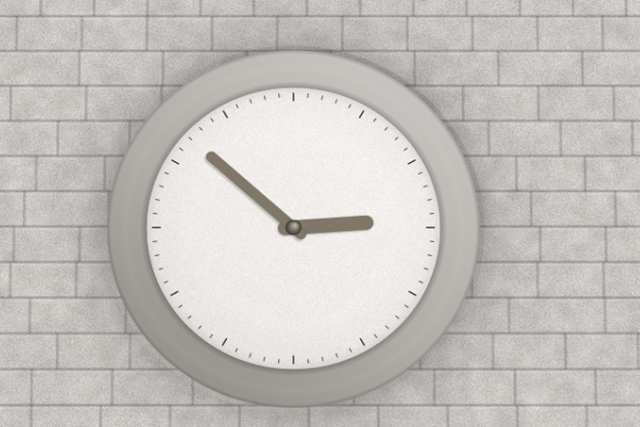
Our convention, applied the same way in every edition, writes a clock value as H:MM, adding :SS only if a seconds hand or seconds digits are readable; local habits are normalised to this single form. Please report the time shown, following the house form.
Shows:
2:52
